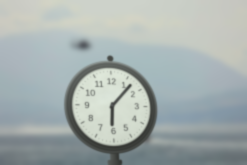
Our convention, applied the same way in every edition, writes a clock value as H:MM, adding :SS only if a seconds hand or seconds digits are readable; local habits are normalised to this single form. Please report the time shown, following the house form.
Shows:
6:07
